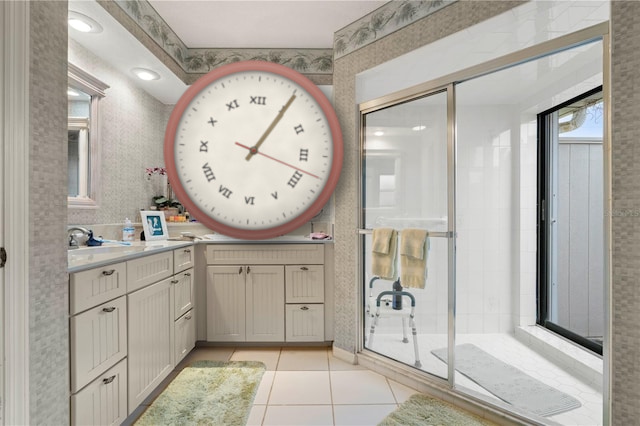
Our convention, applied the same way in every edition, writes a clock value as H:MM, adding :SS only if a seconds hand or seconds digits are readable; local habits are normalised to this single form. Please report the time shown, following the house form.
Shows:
1:05:18
